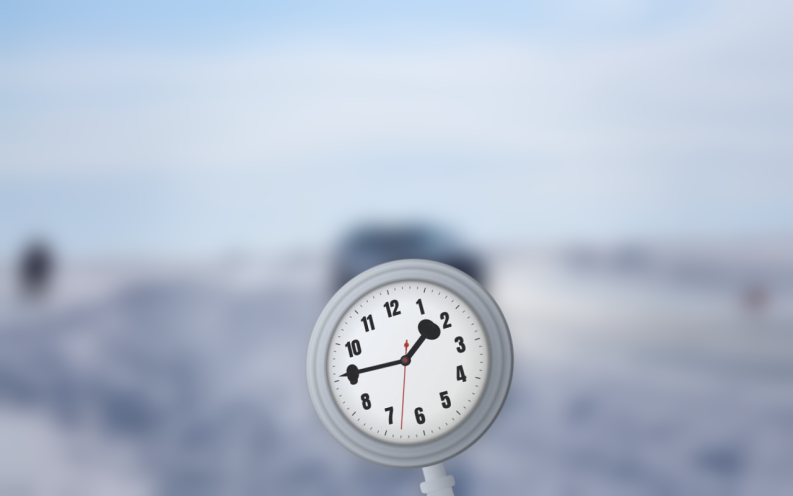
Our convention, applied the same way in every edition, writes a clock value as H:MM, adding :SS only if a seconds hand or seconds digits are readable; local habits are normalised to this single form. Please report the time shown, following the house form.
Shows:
1:45:33
